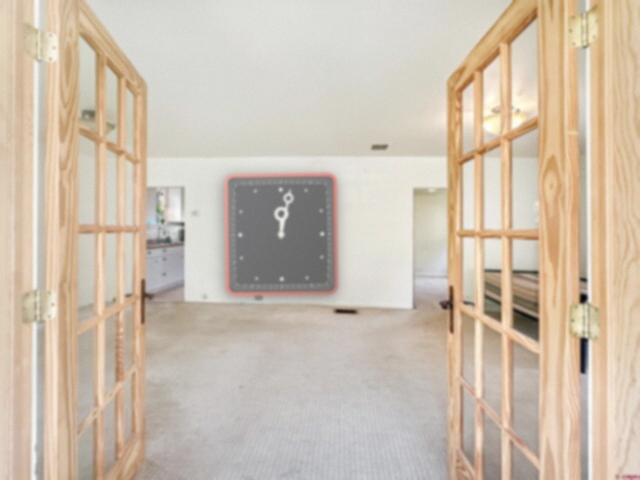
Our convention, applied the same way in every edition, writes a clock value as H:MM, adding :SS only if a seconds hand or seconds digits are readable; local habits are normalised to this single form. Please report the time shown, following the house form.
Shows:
12:02
